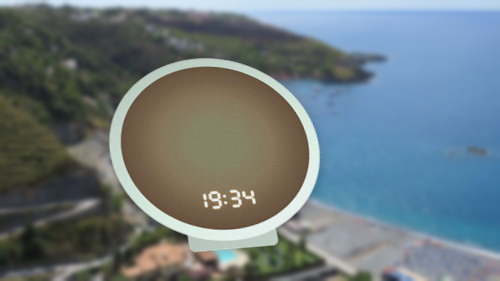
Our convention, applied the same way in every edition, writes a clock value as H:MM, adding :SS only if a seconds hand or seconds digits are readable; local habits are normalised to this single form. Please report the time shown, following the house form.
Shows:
19:34
